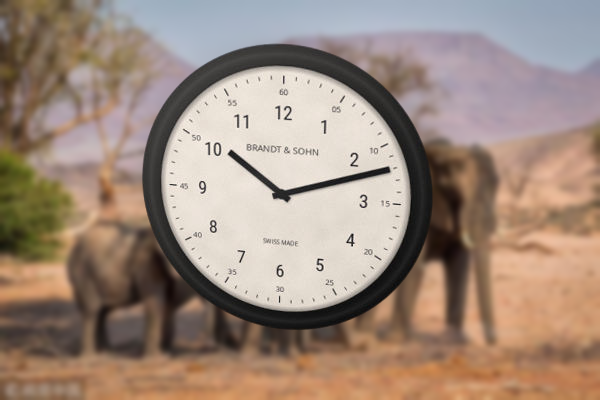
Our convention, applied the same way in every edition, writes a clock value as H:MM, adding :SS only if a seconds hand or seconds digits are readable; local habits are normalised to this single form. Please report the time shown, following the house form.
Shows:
10:12
